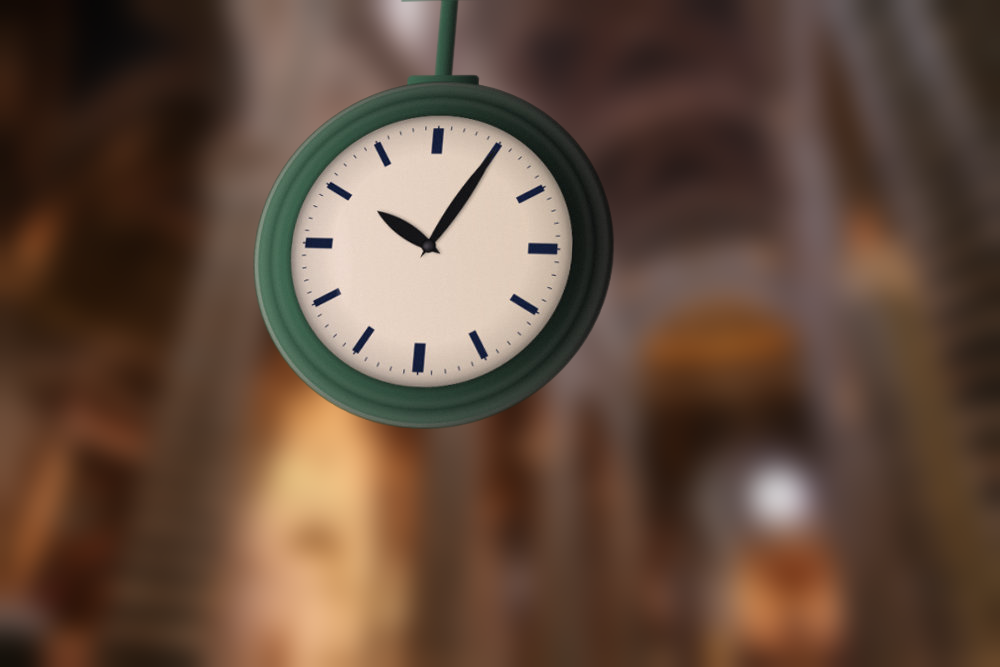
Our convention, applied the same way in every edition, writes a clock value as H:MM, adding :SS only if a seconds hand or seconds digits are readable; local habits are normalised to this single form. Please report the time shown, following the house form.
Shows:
10:05
